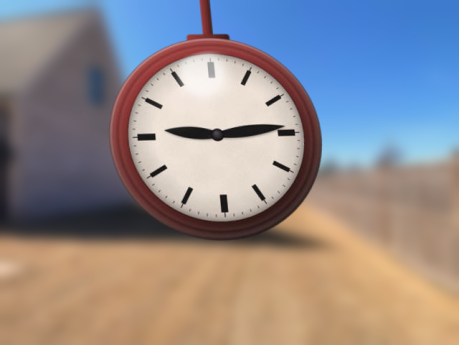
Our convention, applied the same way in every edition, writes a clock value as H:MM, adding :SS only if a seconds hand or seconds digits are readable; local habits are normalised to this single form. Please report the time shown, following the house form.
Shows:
9:14
